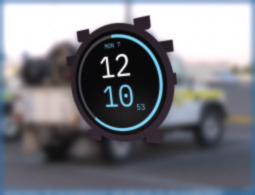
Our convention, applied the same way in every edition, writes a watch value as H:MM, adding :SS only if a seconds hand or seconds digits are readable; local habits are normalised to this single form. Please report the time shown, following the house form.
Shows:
12:10
